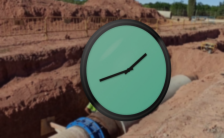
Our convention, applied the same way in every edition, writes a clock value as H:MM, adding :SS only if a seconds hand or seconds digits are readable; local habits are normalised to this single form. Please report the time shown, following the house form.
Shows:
1:42
